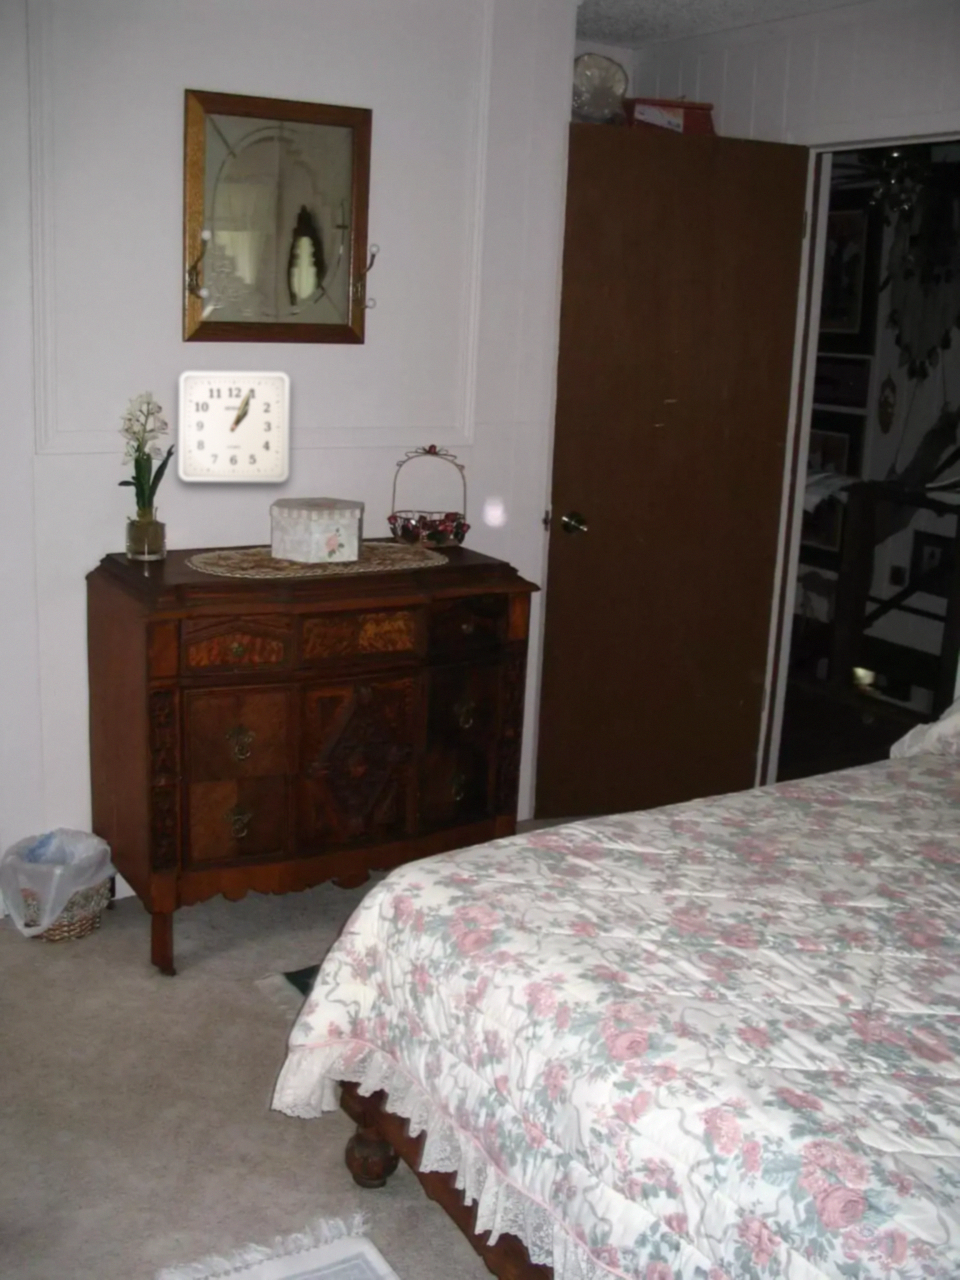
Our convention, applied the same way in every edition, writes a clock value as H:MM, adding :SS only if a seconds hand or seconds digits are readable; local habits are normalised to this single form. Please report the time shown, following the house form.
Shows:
1:04
